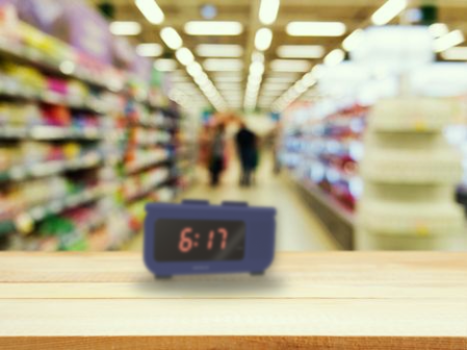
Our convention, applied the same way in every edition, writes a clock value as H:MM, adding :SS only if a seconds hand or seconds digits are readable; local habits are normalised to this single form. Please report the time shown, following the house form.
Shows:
6:17
